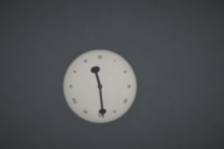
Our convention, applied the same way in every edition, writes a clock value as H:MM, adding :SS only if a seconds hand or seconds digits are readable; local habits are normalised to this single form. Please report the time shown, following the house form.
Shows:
11:29
